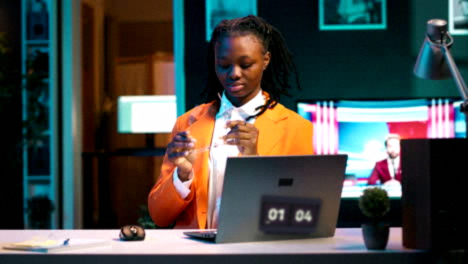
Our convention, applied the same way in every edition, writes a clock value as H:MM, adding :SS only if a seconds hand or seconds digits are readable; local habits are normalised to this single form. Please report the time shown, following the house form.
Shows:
1:04
